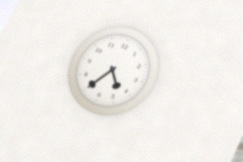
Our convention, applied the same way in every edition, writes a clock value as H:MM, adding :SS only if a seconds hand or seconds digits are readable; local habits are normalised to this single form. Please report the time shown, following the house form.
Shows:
4:35
